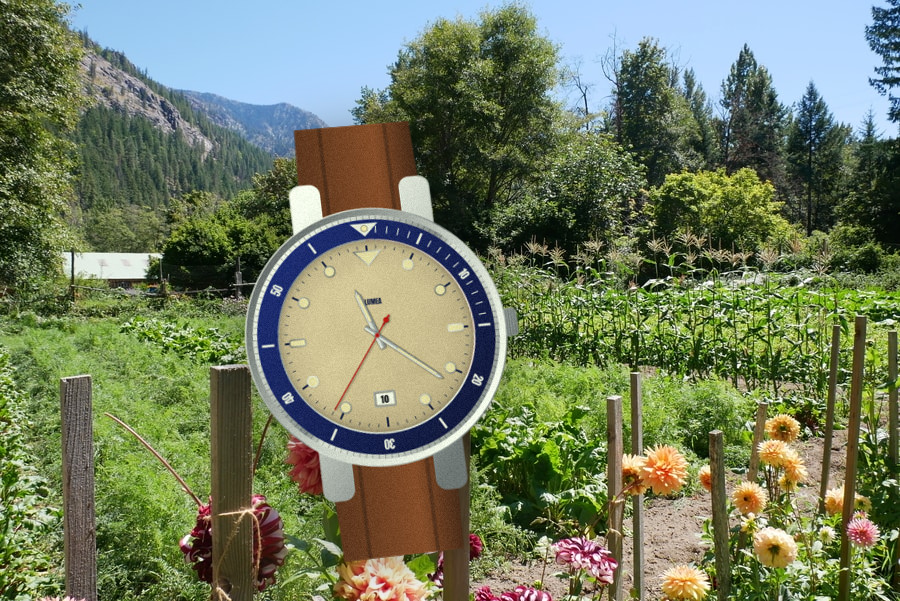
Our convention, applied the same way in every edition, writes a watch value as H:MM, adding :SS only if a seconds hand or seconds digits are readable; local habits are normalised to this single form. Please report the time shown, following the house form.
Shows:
11:21:36
